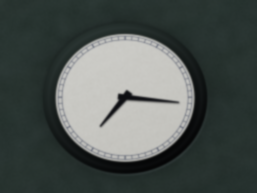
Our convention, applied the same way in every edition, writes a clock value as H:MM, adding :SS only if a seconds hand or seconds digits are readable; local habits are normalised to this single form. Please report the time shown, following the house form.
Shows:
7:16
